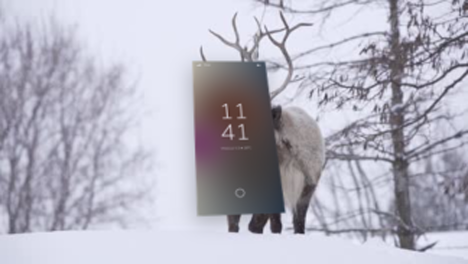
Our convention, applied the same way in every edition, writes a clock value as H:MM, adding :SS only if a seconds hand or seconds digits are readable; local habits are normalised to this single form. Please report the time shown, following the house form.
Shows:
11:41
